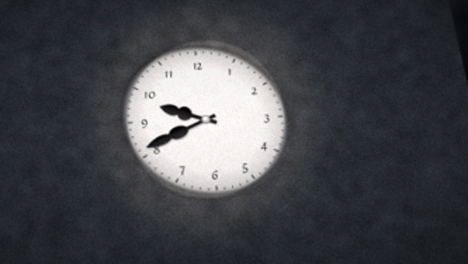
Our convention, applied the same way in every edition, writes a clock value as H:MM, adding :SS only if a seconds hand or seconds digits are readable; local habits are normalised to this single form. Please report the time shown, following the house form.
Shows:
9:41
